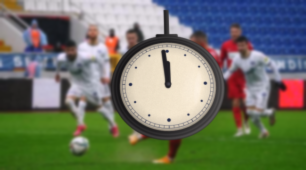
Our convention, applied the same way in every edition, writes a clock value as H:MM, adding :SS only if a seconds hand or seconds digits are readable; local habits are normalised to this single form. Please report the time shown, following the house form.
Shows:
11:59
